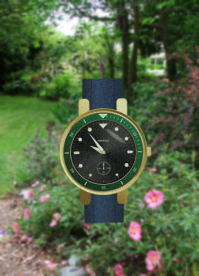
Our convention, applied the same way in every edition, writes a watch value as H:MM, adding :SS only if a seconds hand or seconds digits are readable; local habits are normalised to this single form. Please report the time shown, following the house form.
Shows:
9:54
